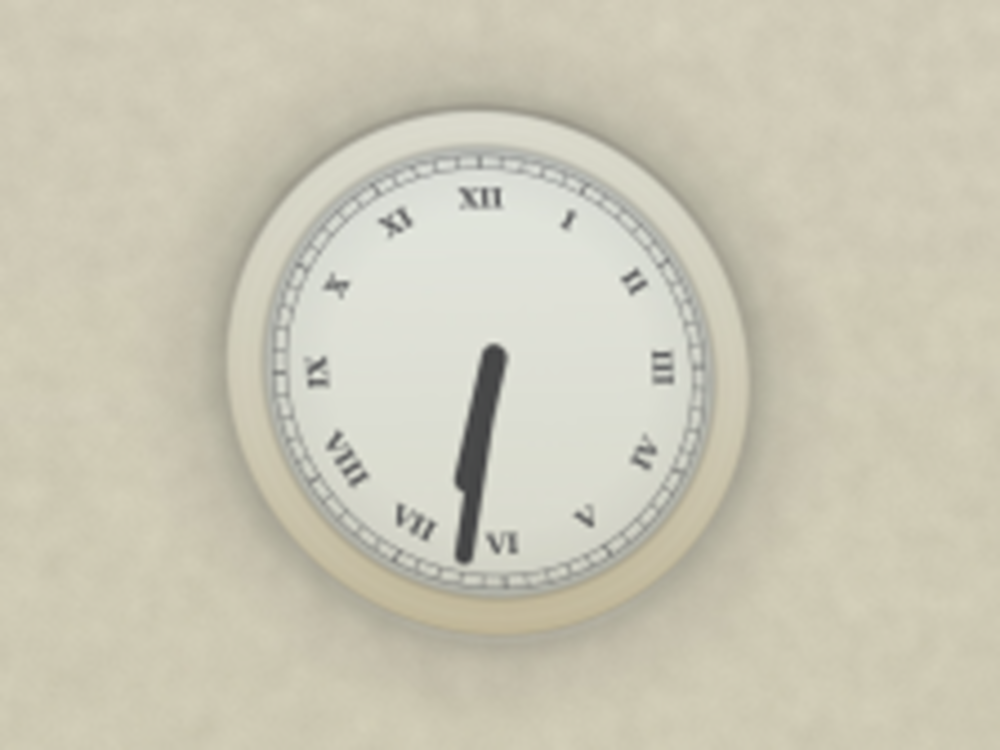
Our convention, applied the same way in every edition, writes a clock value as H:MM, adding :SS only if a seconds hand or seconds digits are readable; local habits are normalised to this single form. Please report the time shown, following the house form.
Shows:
6:32
